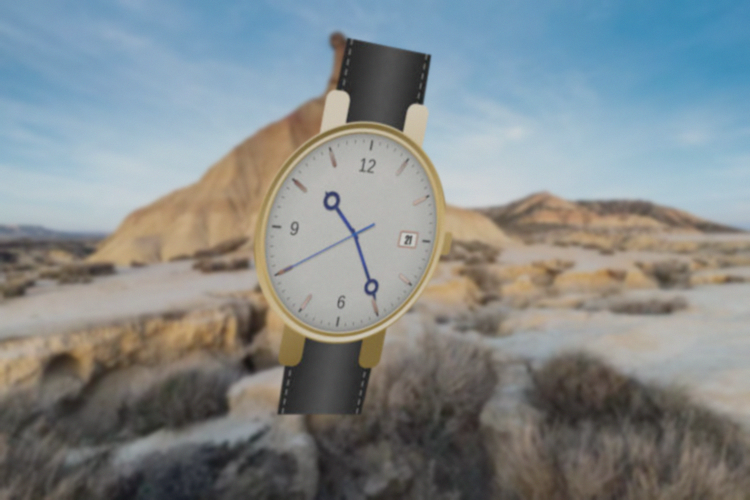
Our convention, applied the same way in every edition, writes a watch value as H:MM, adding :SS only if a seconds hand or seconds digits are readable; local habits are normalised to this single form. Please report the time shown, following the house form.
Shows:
10:24:40
